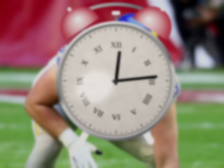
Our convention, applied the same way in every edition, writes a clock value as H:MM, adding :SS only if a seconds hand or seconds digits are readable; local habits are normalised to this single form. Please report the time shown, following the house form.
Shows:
12:14
